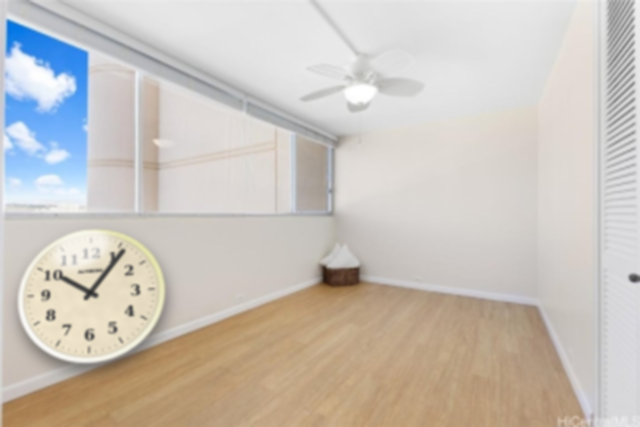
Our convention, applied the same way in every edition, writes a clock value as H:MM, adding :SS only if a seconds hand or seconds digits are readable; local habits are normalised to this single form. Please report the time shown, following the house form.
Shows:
10:06
